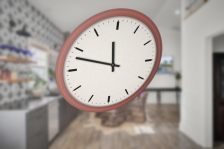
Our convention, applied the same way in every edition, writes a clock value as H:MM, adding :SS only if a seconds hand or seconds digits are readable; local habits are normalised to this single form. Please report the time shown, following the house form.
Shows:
11:48
